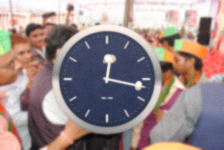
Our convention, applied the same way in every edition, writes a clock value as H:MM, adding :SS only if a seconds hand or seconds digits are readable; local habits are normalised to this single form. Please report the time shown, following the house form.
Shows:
12:17
